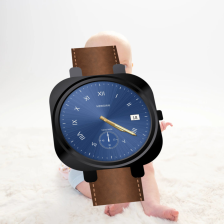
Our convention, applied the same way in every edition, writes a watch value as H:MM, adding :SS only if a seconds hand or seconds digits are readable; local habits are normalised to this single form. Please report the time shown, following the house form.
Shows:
4:21
